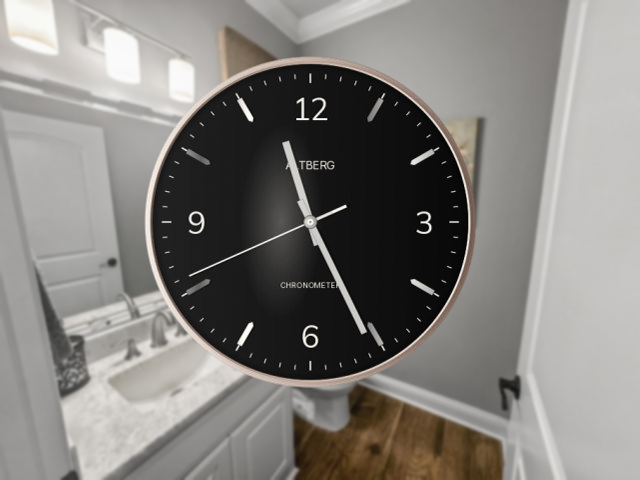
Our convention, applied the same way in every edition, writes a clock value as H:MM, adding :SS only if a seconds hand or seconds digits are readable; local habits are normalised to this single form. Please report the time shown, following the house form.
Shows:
11:25:41
